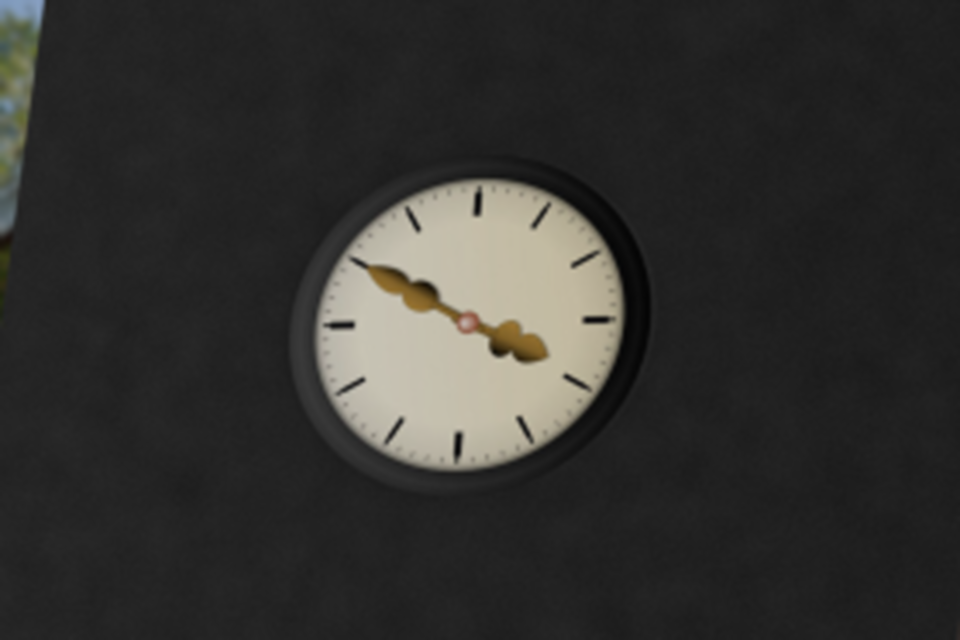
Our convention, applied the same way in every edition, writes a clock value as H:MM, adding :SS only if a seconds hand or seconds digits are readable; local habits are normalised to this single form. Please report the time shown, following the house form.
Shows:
3:50
